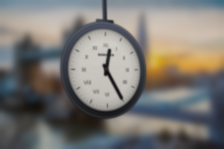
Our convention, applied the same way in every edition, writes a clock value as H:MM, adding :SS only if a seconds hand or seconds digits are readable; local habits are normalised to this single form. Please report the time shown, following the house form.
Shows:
12:25
